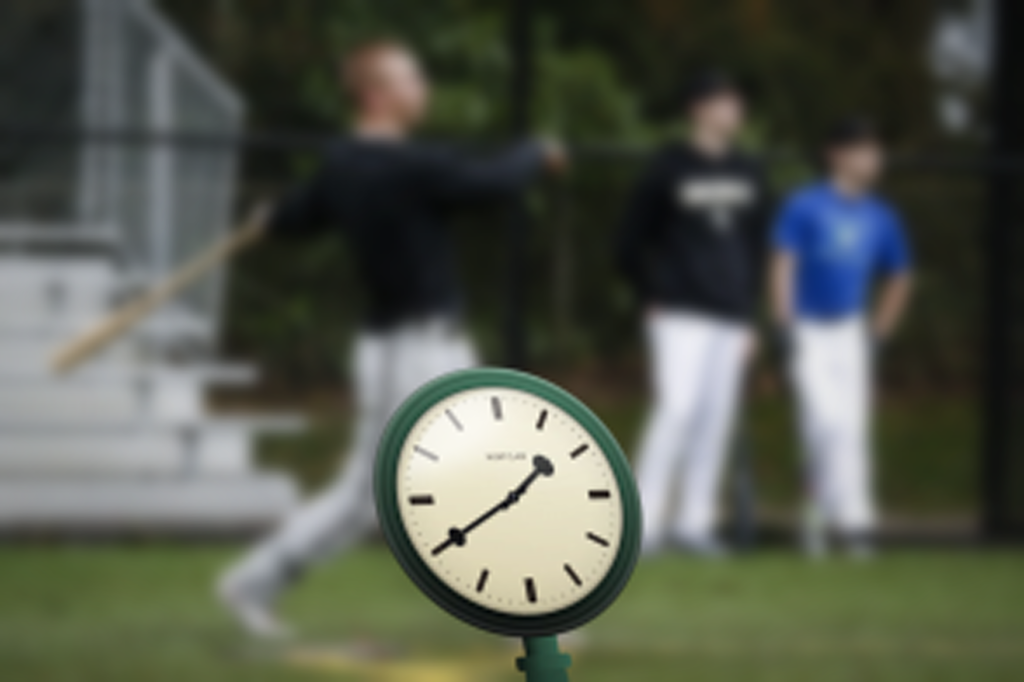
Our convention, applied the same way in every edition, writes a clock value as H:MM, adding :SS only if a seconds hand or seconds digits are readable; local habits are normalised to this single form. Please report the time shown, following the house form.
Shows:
1:40
